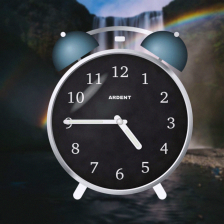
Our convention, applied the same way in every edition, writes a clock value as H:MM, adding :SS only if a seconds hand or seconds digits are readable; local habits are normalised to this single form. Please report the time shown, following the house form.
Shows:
4:45
